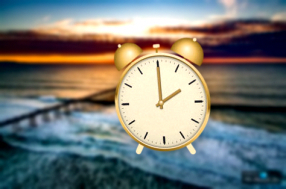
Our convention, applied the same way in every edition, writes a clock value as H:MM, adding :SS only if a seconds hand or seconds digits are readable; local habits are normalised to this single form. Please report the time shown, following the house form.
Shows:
2:00
